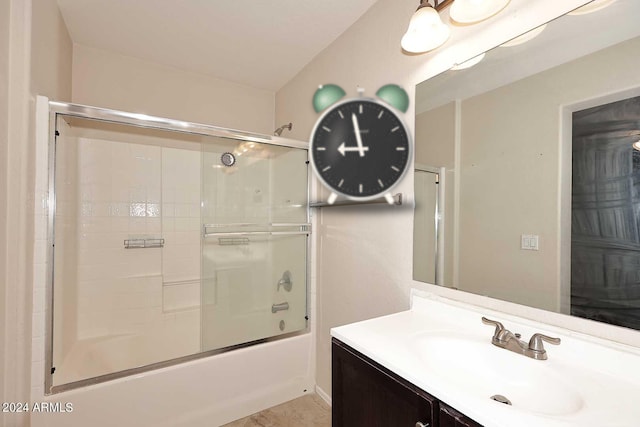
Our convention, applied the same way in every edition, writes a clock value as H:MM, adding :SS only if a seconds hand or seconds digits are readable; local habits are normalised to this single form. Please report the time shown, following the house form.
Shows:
8:58
